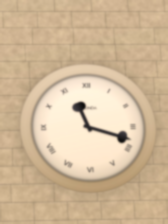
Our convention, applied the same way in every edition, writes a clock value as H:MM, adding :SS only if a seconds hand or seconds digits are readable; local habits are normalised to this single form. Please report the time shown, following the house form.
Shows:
11:18
